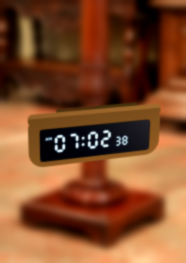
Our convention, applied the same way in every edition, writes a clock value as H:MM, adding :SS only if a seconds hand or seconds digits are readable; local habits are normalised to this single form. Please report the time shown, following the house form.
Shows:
7:02
